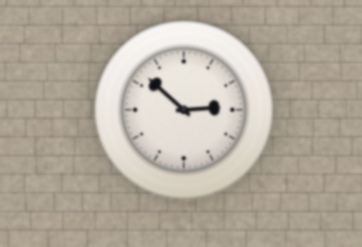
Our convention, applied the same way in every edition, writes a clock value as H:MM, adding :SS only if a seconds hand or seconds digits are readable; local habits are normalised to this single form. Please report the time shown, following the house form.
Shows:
2:52
